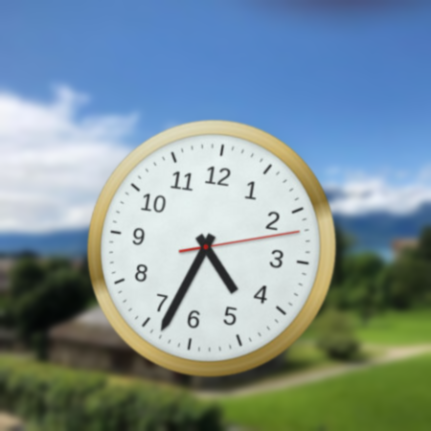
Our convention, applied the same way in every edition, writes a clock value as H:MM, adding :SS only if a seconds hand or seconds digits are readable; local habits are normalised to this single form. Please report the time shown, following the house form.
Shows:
4:33:12
